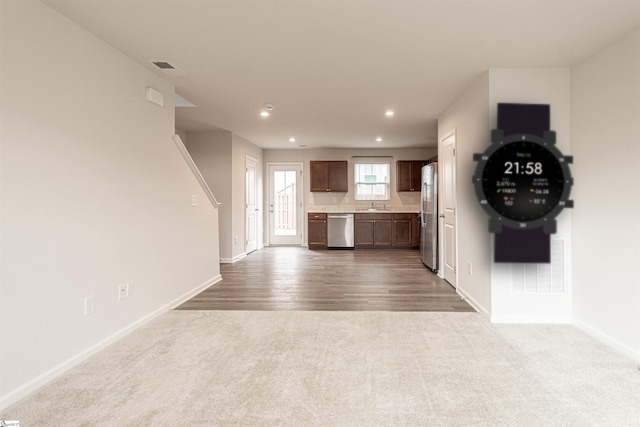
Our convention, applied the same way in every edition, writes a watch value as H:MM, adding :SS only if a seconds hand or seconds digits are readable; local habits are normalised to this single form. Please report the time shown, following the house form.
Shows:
21:58
